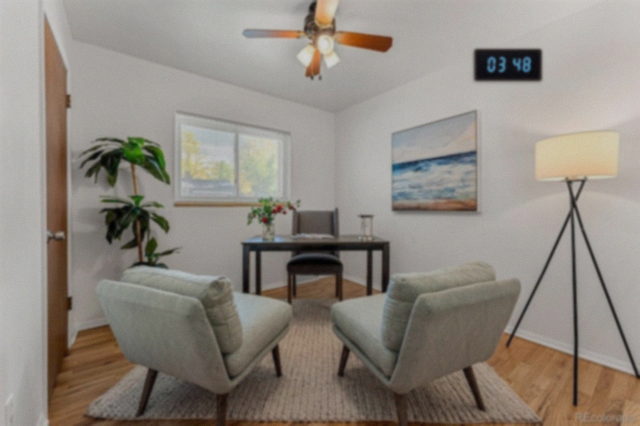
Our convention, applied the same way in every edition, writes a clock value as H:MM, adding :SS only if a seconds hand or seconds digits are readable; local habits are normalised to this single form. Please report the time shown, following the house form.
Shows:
3:48
